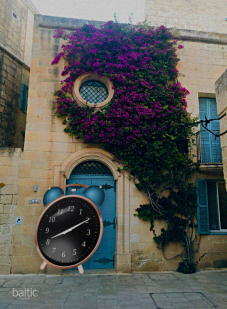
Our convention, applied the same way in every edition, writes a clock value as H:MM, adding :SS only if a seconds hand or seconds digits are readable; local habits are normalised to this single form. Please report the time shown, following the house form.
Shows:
8:10
